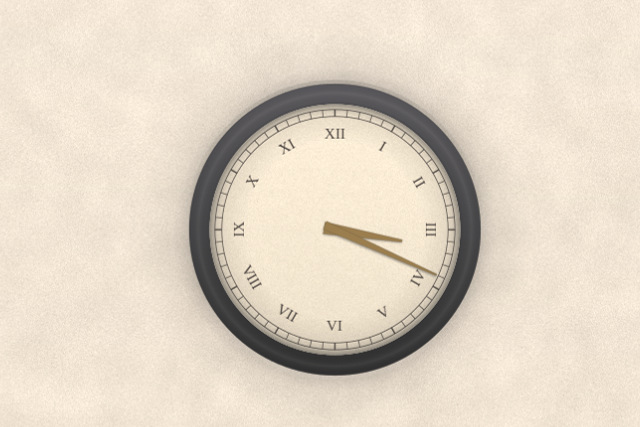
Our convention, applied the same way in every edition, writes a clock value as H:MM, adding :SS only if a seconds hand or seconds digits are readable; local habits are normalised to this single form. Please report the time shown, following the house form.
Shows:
3:19
